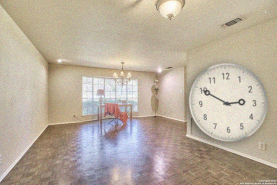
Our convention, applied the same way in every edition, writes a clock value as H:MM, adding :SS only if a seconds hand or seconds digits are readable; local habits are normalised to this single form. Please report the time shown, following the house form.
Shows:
2:50
